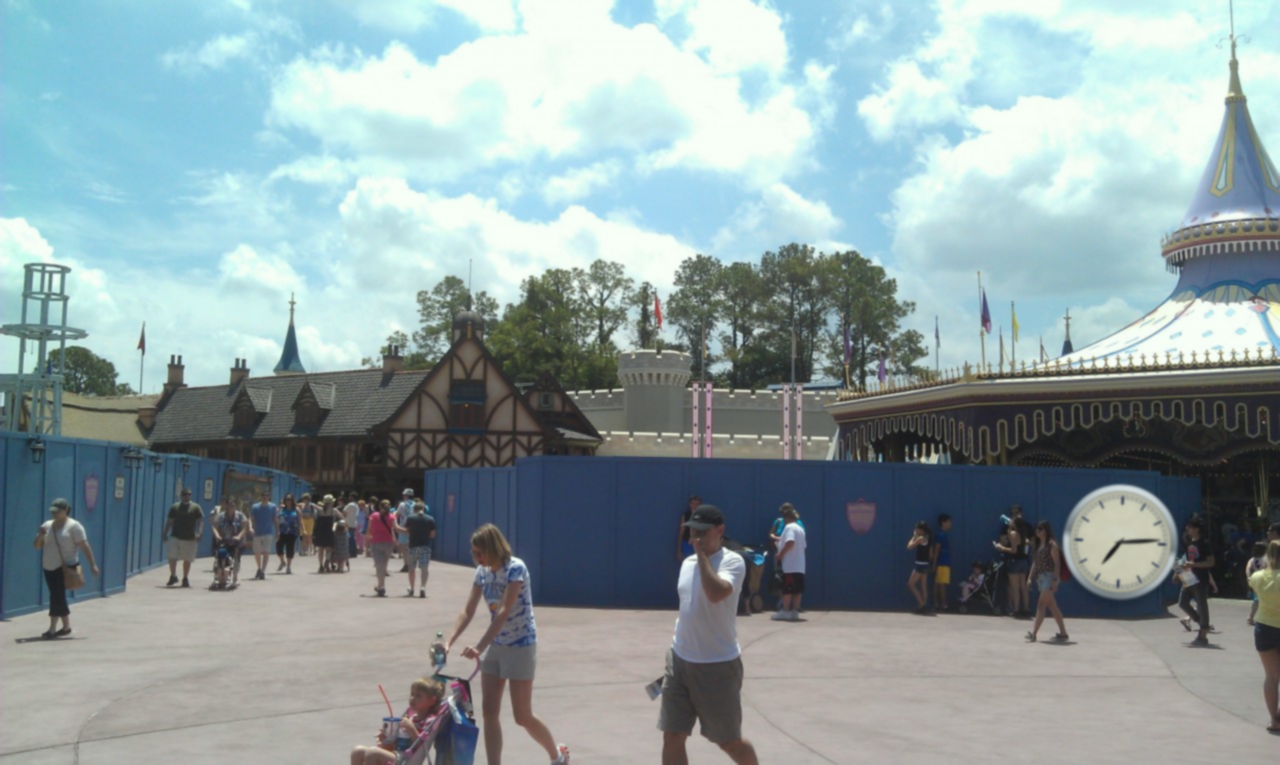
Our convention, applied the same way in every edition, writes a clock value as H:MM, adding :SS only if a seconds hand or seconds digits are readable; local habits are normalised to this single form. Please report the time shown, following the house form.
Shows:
7:14
